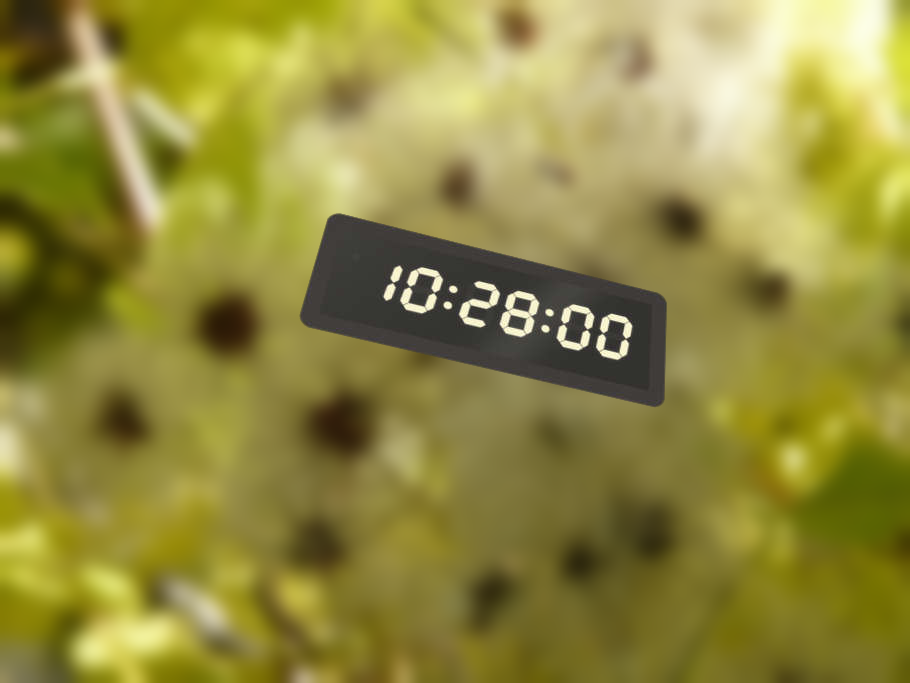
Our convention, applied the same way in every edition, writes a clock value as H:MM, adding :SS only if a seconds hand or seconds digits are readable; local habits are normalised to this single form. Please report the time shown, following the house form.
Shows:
10:28:00
